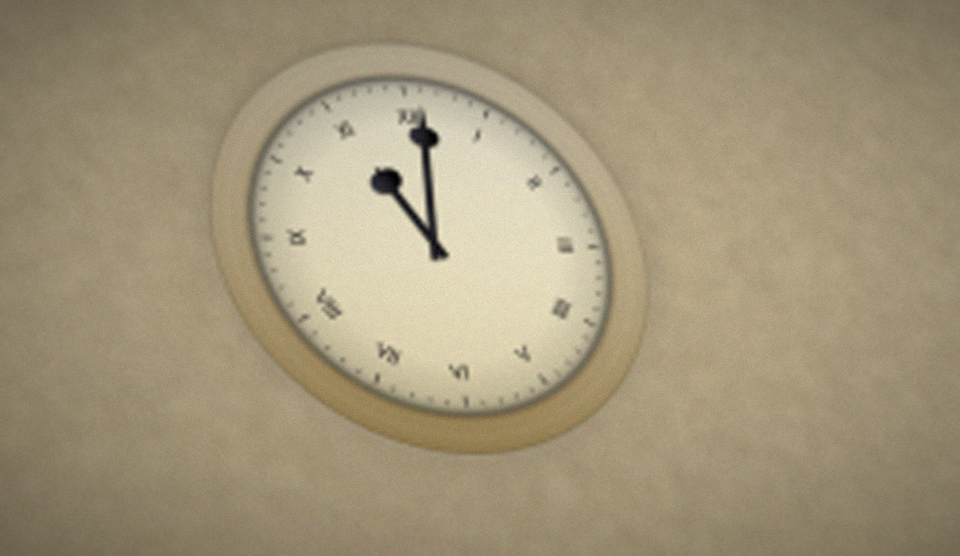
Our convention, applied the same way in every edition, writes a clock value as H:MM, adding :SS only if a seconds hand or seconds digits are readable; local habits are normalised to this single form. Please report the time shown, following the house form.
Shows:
11:01
